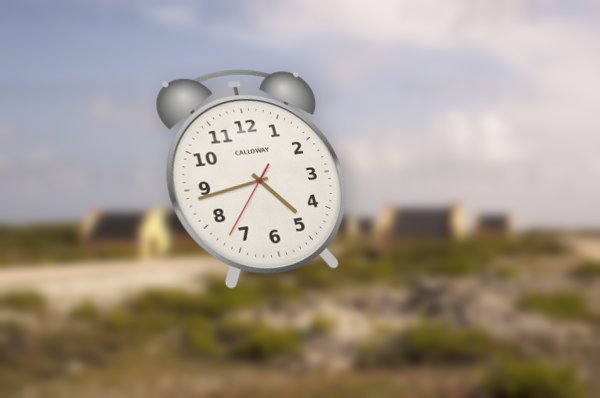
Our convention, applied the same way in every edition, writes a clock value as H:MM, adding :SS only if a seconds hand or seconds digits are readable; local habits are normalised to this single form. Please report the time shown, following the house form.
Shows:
4:43:37
